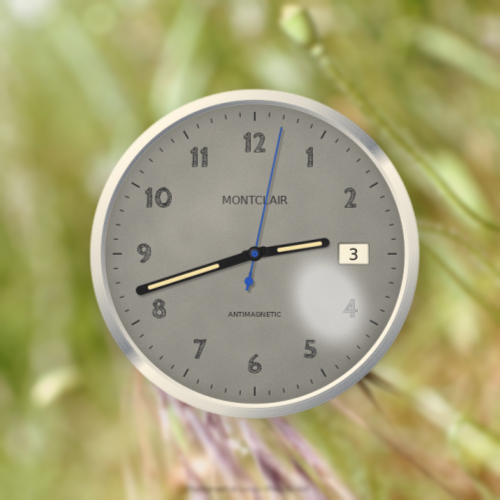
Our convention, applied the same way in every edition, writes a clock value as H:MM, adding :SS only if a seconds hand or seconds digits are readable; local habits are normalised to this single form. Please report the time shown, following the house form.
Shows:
2:42:02
